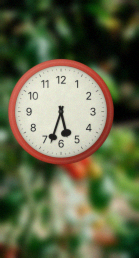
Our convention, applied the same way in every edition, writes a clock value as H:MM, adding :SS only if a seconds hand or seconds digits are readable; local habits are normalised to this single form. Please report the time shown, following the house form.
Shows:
5:33
